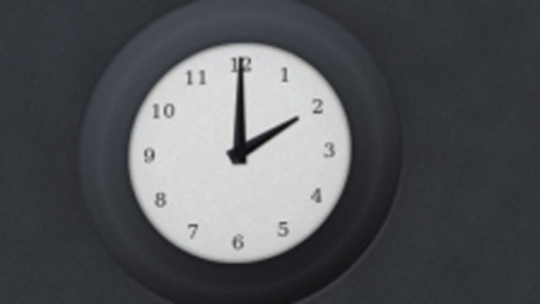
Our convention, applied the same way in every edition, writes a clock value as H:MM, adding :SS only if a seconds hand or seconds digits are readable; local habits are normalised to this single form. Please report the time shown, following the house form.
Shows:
2:00
